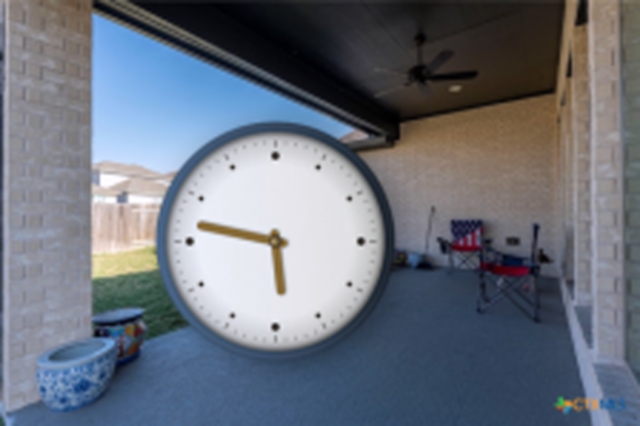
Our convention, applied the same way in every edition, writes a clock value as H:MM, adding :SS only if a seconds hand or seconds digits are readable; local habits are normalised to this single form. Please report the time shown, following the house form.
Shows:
5:47
